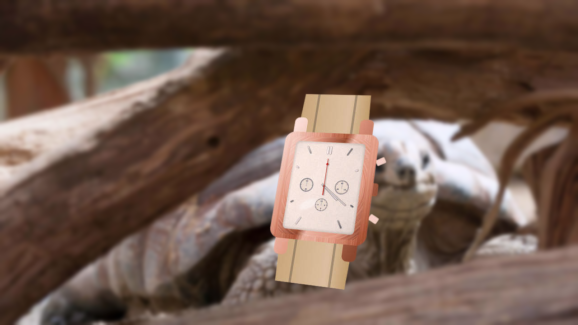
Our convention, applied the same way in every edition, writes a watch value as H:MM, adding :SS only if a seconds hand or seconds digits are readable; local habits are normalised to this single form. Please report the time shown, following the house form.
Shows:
4:21
